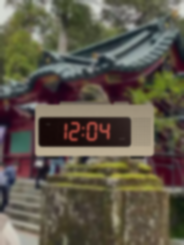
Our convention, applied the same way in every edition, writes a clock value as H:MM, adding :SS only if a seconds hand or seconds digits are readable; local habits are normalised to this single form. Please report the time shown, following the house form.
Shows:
12:04
